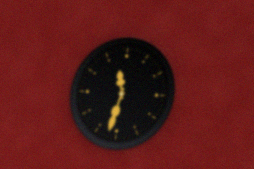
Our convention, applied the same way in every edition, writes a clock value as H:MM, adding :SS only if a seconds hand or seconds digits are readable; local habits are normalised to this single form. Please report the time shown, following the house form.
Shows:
11:32
